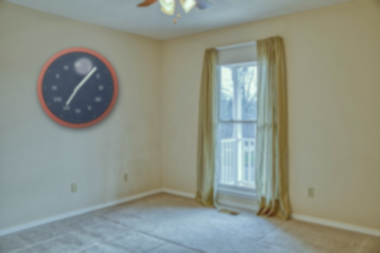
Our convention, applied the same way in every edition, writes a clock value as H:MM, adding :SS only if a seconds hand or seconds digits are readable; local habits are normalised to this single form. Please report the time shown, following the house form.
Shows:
7:07
